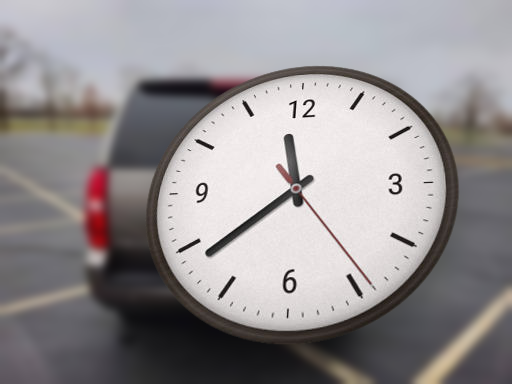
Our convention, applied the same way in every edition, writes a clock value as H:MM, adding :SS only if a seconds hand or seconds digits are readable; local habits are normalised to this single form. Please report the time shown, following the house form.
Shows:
11:38:24
